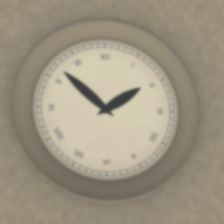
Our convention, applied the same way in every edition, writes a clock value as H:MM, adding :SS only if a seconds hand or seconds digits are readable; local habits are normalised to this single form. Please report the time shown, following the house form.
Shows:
1:52
